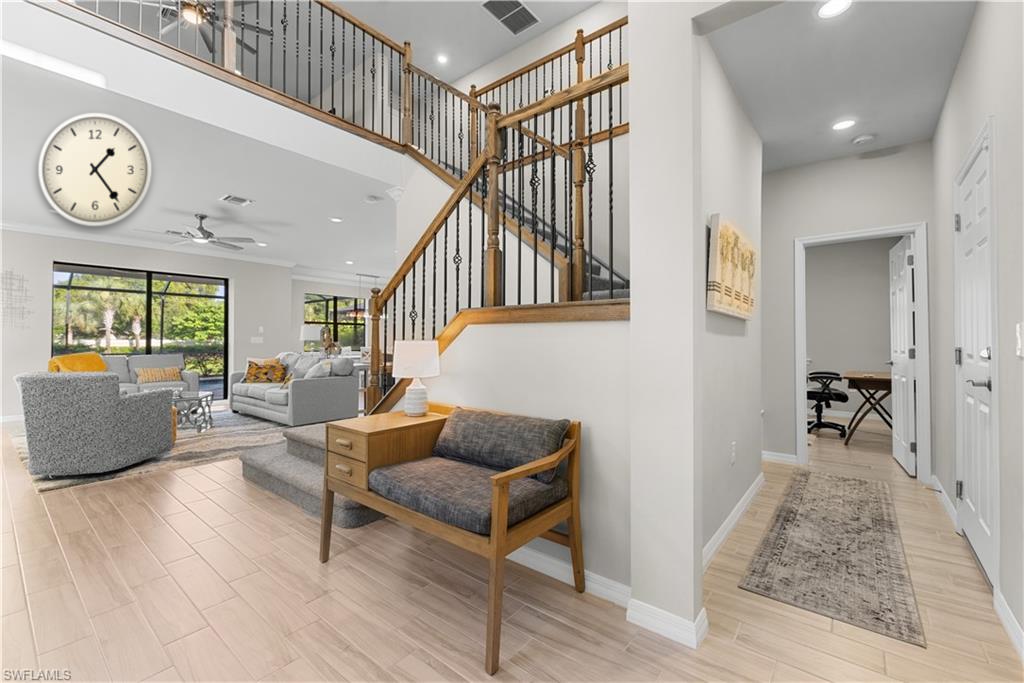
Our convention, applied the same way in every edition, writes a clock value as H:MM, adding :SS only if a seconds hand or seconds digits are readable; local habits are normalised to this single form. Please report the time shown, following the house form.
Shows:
1:24
